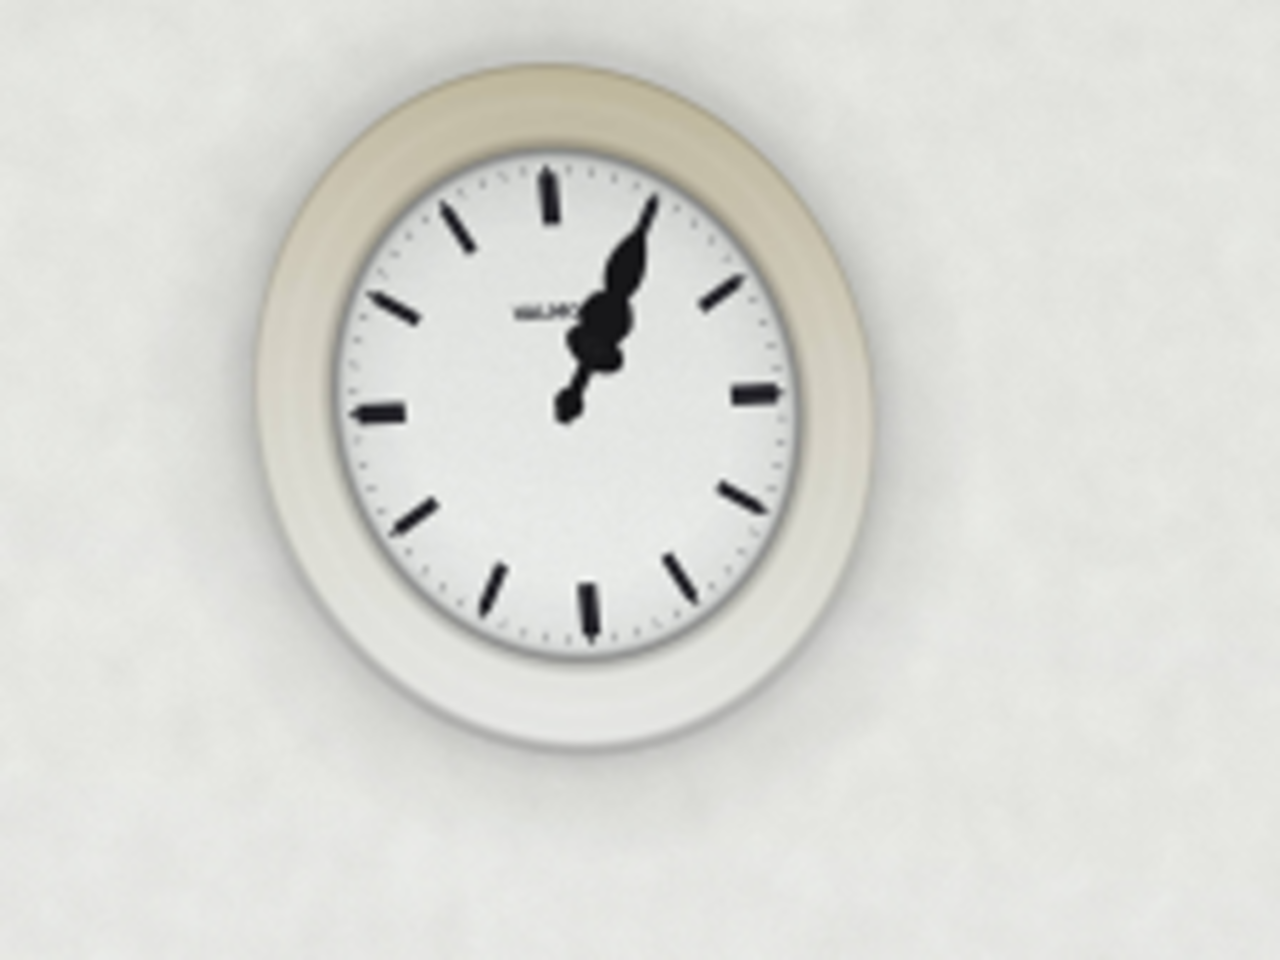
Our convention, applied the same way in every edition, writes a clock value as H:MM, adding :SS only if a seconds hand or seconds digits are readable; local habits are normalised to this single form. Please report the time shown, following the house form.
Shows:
1:05
